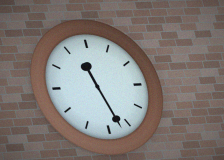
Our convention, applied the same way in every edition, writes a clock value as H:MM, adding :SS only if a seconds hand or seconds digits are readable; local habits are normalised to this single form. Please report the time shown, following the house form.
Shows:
11:27
